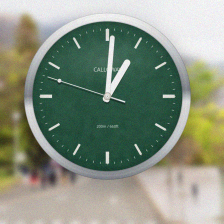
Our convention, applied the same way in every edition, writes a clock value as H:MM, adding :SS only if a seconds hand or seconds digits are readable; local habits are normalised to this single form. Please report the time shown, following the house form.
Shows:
1:00:48
